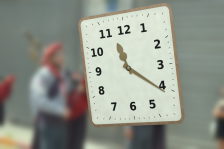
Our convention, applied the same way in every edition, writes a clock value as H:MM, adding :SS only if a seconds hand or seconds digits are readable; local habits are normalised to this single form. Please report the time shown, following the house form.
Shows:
11:21
